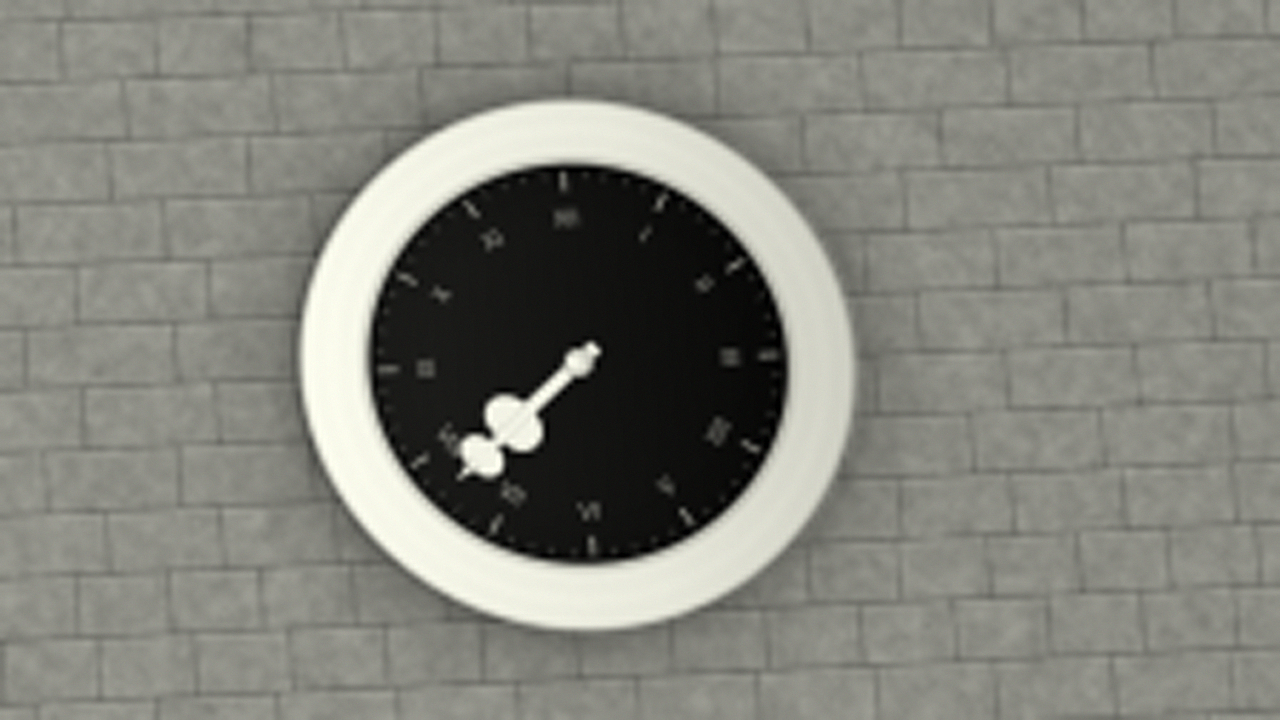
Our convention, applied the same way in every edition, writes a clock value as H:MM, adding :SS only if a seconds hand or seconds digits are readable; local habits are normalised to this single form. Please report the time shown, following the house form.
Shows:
7:38
